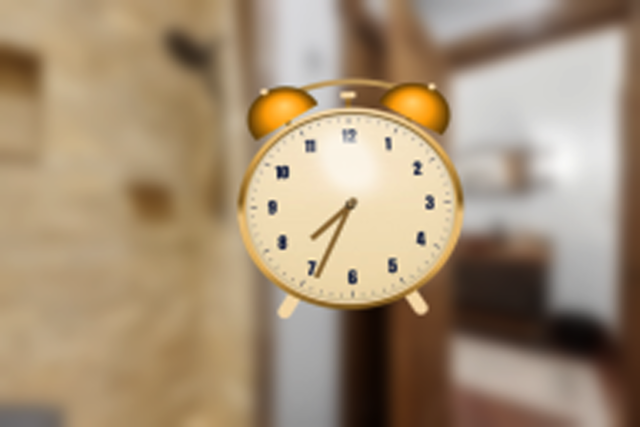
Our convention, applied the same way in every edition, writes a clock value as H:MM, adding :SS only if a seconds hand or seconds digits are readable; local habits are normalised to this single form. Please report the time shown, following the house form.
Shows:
7:34
